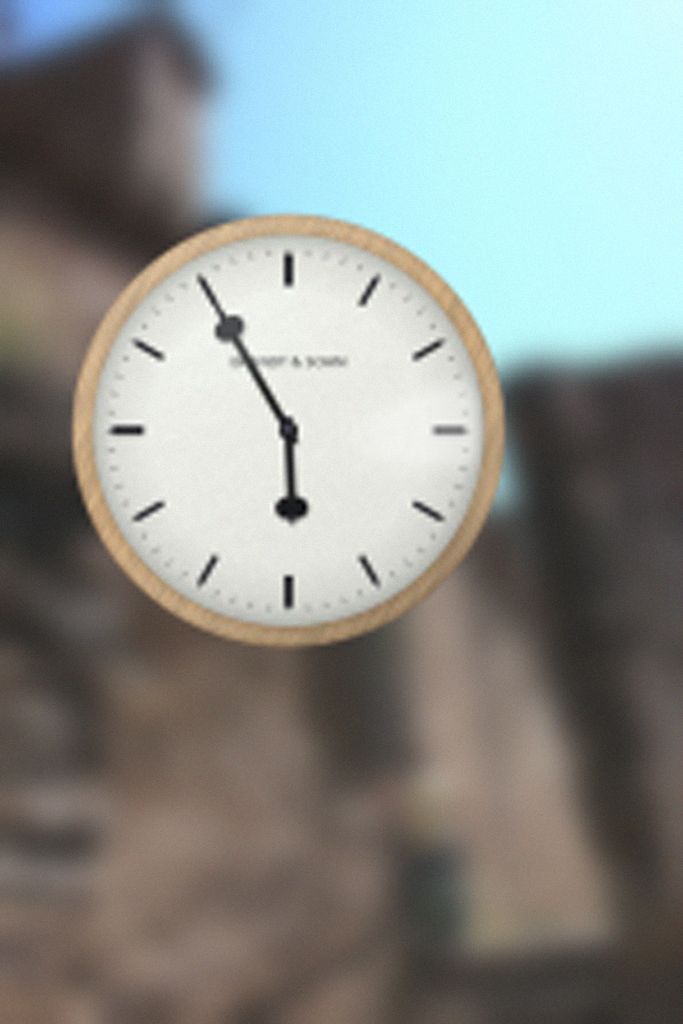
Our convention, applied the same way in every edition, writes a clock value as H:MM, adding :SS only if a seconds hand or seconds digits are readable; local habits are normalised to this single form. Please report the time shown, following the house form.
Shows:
5:55
